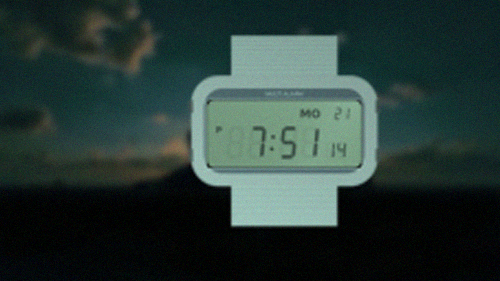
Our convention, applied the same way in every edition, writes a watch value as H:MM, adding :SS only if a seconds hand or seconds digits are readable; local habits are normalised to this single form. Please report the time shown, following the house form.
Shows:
7:51:14
